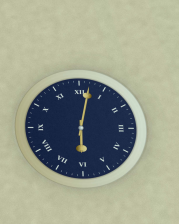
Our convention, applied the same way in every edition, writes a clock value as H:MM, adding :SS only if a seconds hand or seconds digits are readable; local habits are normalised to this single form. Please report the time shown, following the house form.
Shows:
6:02
